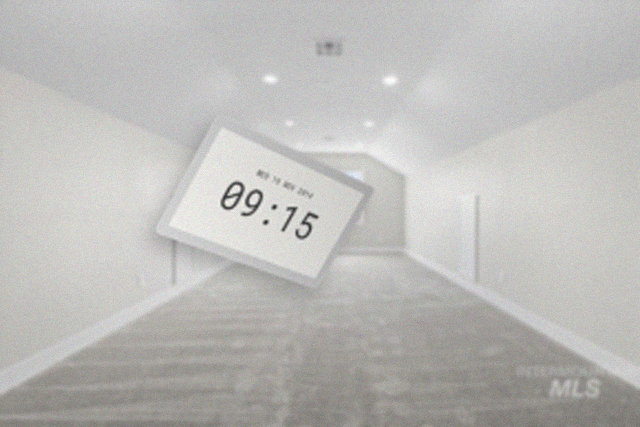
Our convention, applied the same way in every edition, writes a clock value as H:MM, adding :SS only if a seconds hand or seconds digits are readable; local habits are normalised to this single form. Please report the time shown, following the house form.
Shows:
9:15
